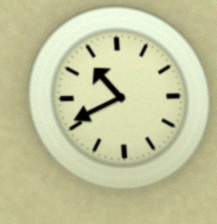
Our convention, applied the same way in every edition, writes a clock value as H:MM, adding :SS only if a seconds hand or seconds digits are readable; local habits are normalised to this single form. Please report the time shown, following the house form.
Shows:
10:41
